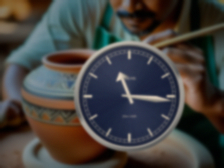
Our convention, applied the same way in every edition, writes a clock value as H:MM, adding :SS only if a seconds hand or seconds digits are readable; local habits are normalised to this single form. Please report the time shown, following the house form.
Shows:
11:16
